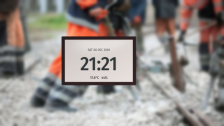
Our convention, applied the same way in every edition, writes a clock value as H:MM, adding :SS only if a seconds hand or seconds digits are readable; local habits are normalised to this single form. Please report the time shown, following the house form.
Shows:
21:21
